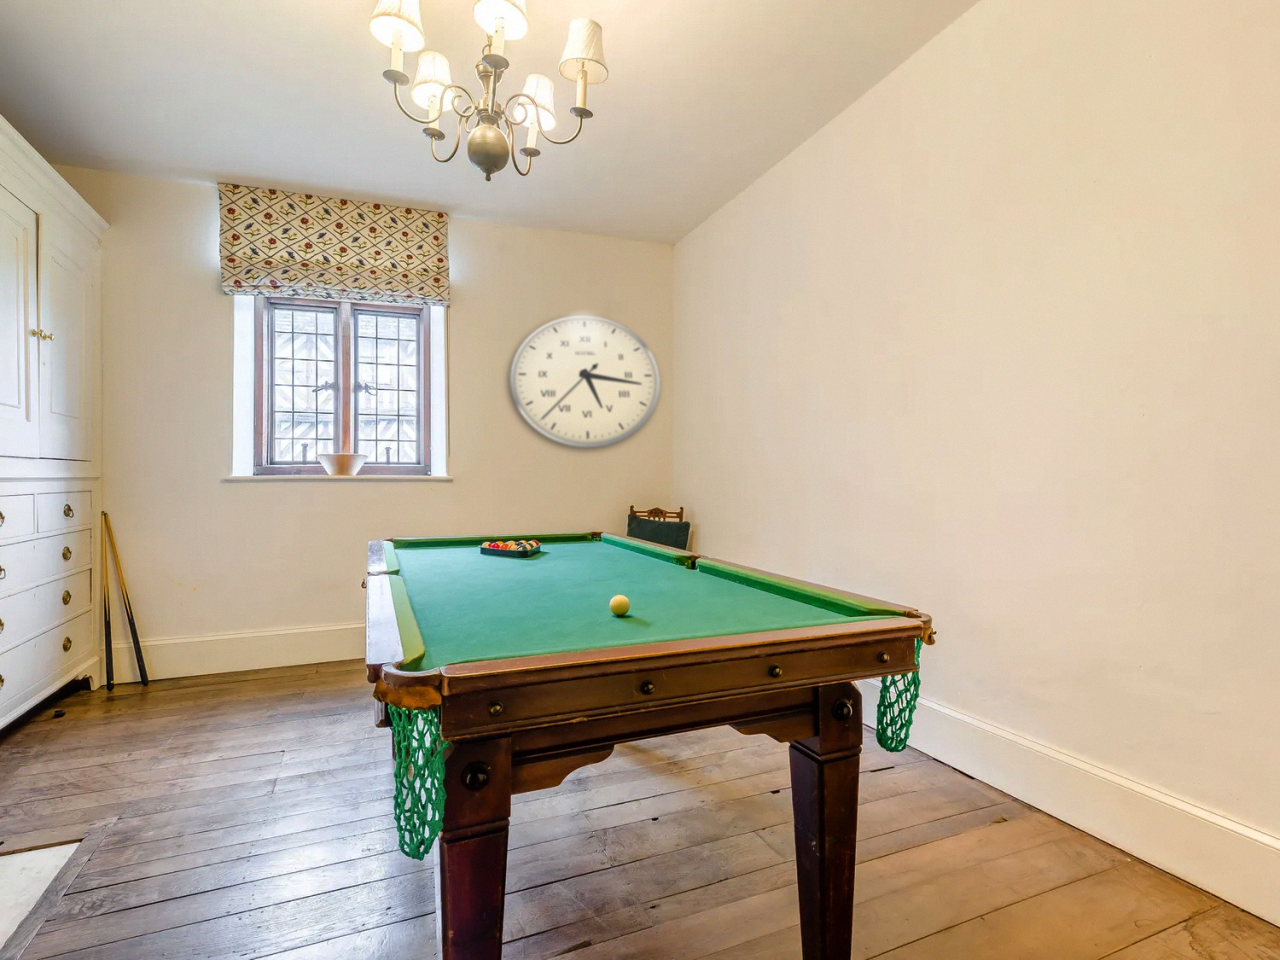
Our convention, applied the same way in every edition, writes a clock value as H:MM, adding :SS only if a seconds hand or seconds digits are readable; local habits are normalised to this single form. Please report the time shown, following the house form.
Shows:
5:16:37
